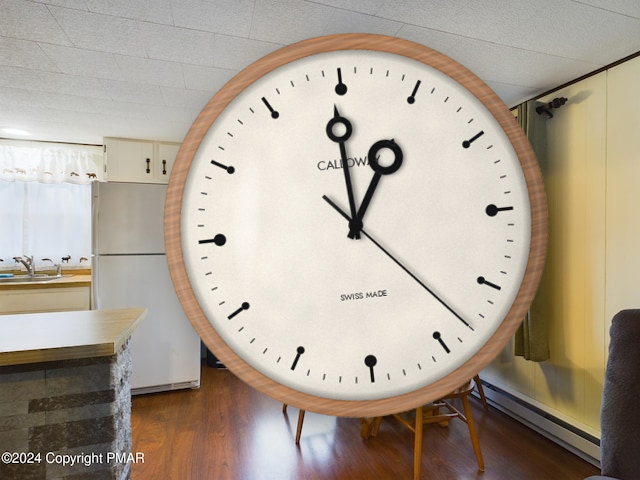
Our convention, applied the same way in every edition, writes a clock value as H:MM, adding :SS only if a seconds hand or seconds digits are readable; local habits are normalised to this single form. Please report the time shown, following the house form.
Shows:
12:59:23
